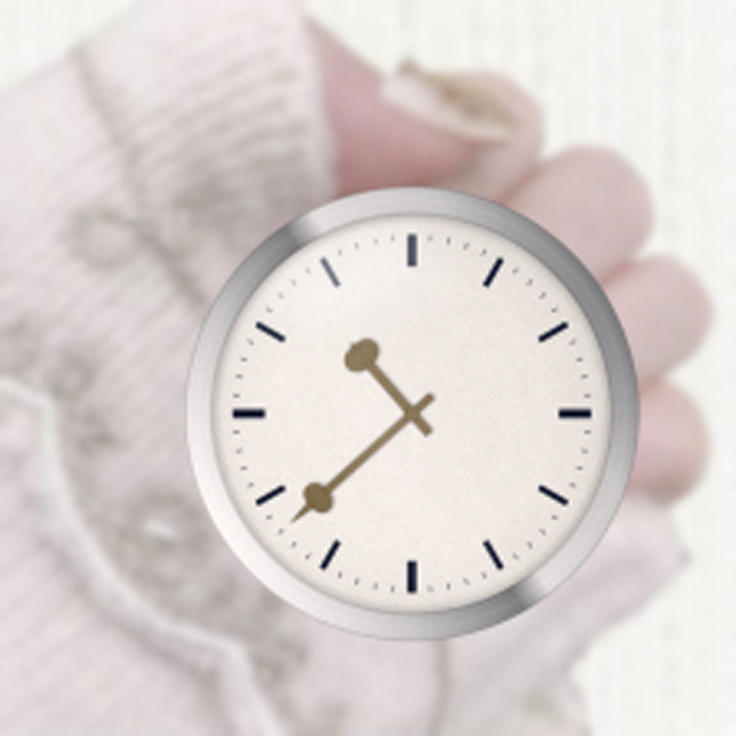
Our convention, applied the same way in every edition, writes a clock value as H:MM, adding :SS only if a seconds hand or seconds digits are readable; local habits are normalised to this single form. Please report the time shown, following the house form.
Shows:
10:38
